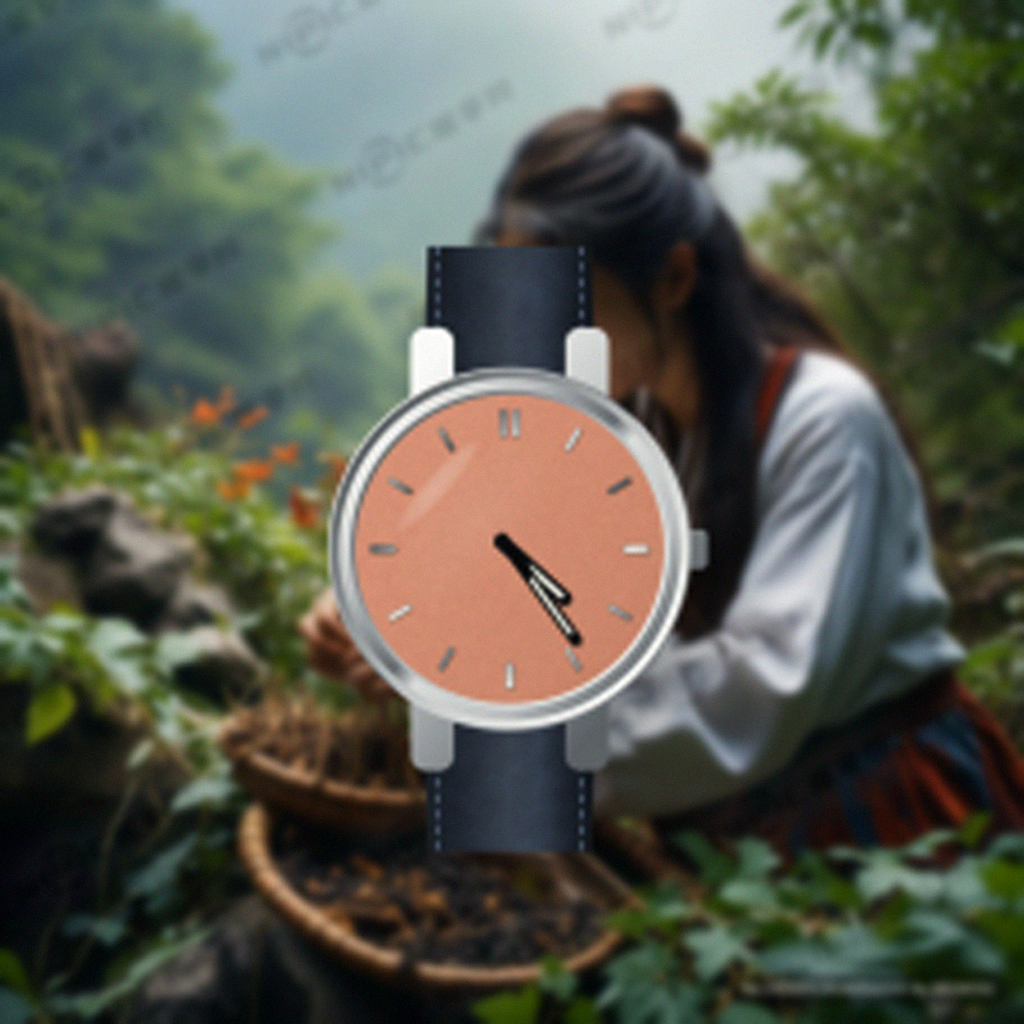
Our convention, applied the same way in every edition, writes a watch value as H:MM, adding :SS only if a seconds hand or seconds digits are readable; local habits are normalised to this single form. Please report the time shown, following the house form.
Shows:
4:24
